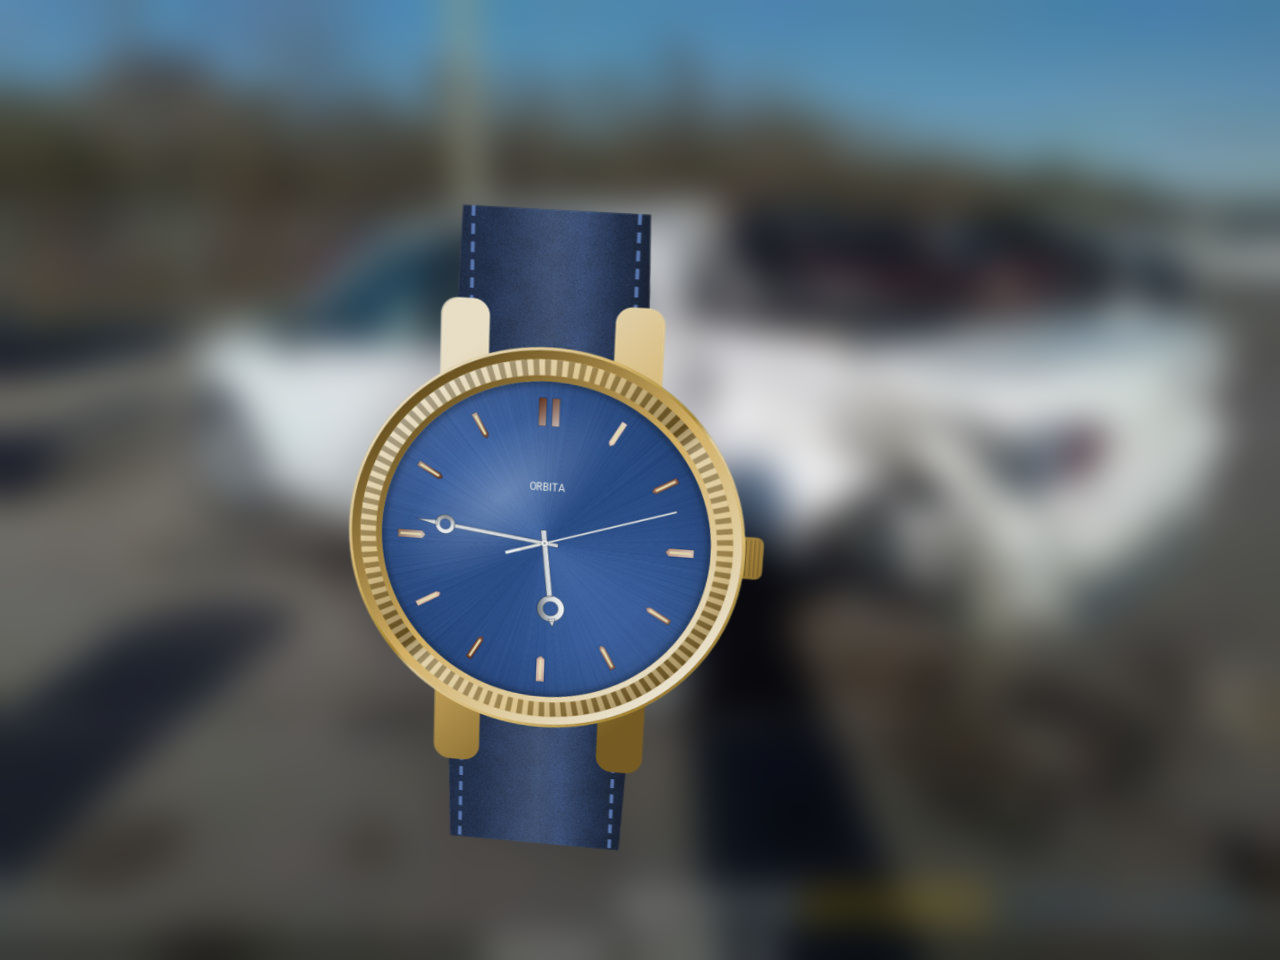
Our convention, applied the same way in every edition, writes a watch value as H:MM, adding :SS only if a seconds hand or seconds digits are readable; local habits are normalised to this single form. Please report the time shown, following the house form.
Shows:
5:46:12
